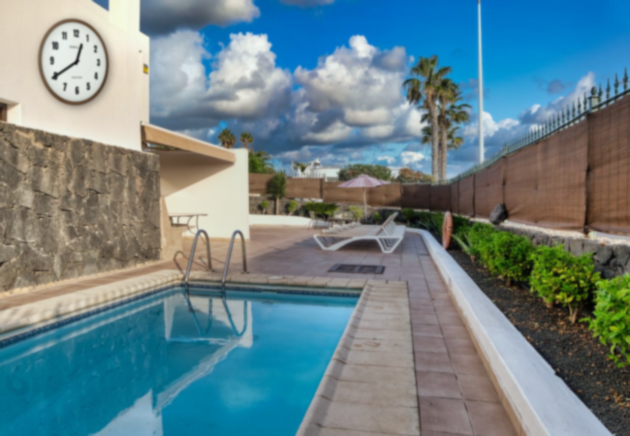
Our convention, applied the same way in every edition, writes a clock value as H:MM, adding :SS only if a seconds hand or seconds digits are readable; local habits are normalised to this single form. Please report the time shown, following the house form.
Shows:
12:40
